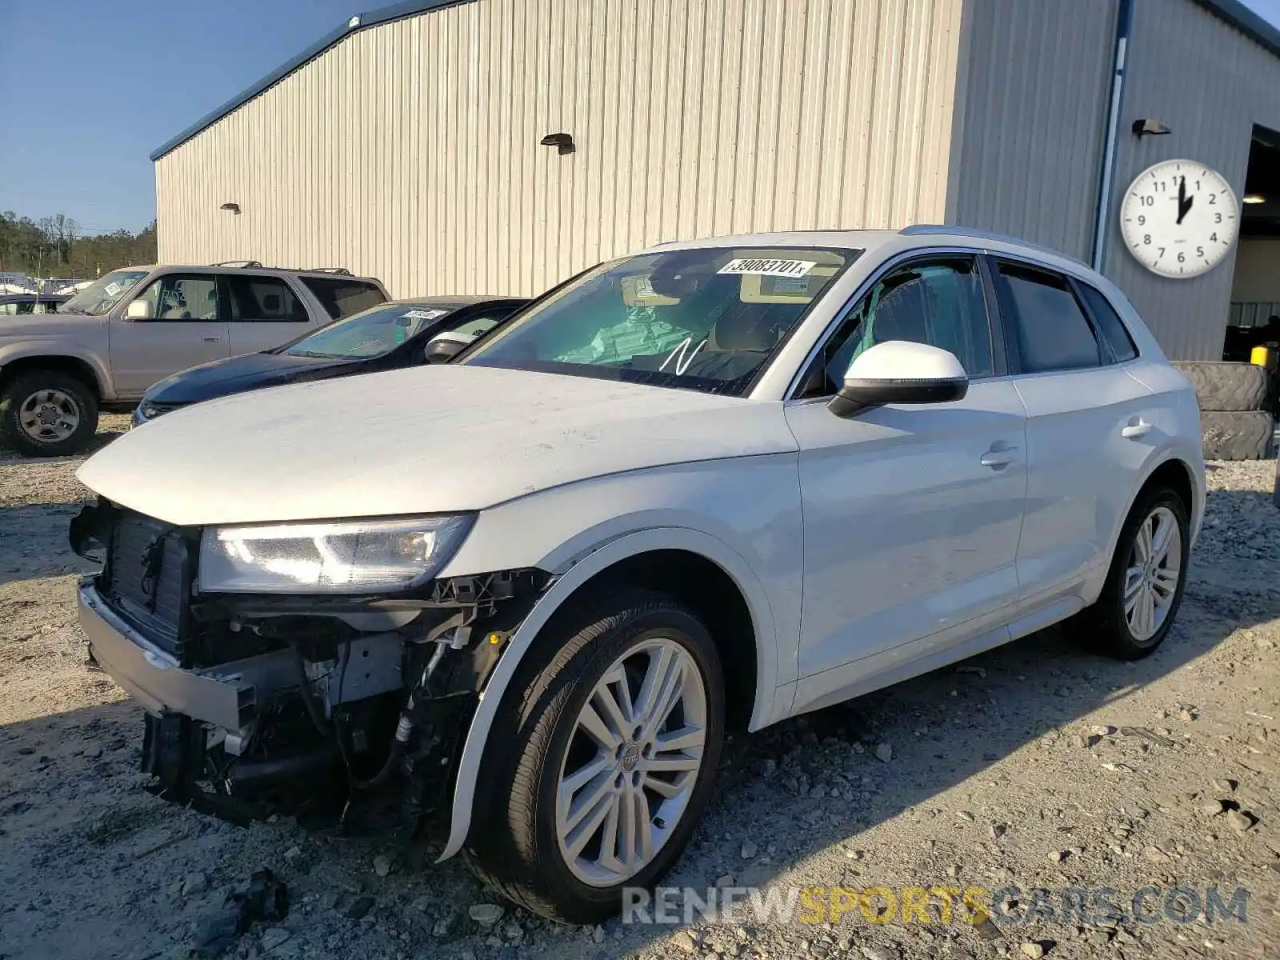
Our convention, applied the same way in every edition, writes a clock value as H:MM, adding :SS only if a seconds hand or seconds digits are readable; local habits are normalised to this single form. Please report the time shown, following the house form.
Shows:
1:01
